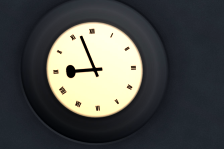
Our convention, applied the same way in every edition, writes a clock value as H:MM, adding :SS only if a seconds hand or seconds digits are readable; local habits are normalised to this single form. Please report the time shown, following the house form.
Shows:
8:57
